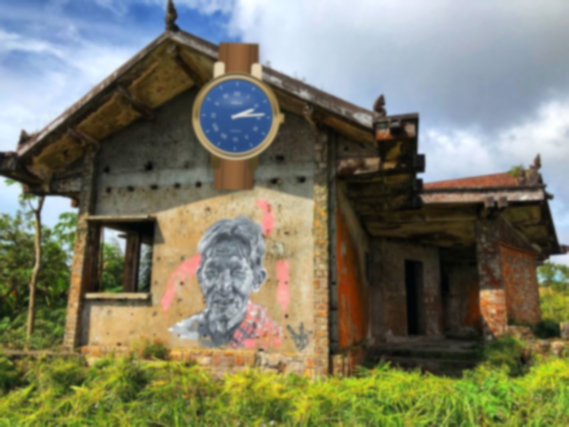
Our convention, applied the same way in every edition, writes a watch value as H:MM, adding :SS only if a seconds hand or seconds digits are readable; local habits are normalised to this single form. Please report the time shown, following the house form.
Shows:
2:14
